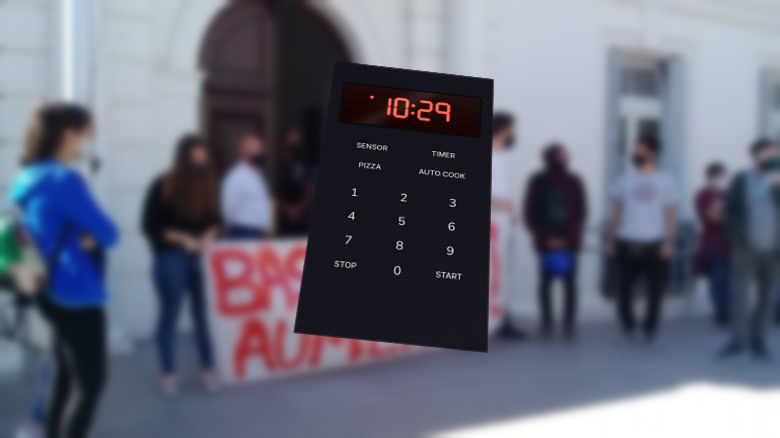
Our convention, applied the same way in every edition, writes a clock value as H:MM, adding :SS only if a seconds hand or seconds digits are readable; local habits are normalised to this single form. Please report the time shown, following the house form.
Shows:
10:29
